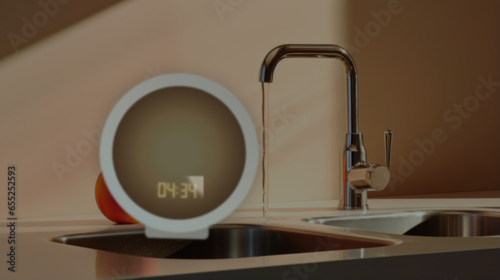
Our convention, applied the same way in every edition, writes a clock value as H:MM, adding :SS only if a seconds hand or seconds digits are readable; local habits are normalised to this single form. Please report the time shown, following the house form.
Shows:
4:34
